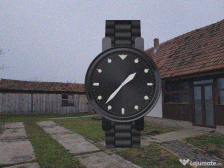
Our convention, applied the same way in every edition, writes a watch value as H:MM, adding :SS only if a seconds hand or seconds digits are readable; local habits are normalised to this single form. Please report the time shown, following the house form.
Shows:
1:37
